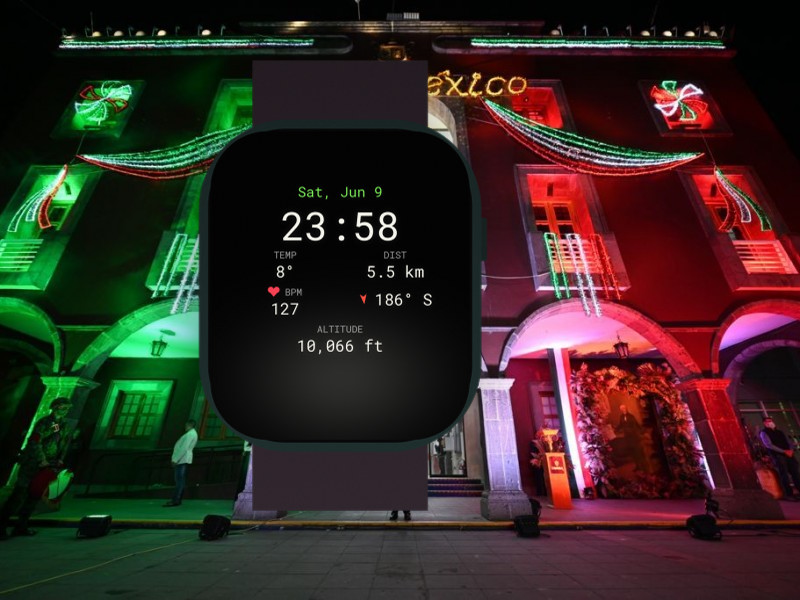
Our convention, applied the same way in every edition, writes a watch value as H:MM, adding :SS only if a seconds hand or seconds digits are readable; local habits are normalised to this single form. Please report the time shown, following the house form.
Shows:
23:58
